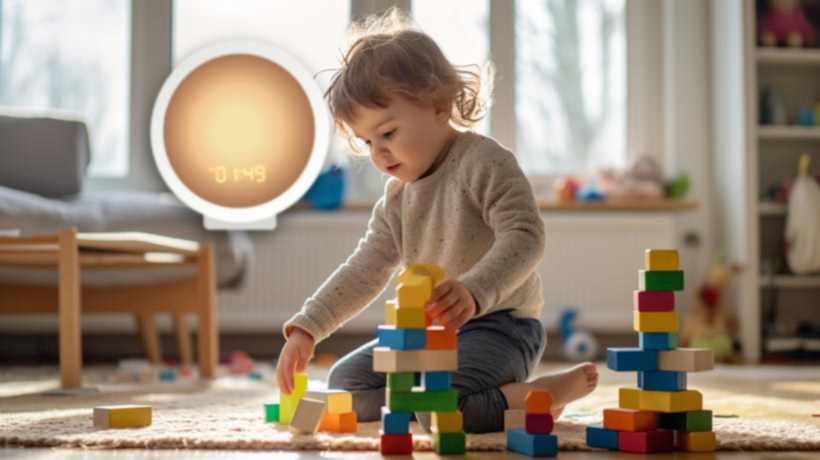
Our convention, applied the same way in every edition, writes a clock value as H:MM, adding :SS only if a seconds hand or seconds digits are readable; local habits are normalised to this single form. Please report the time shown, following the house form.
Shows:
1:49
